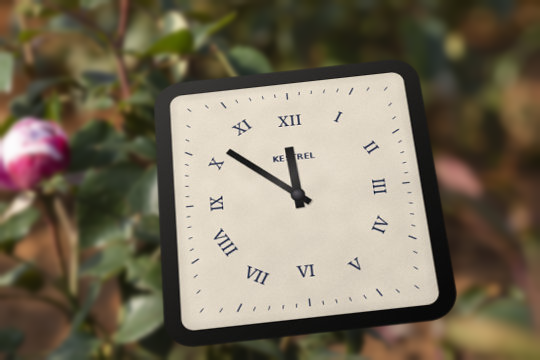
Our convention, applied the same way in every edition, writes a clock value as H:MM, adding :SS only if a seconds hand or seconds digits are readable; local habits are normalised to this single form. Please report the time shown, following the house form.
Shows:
11:52
